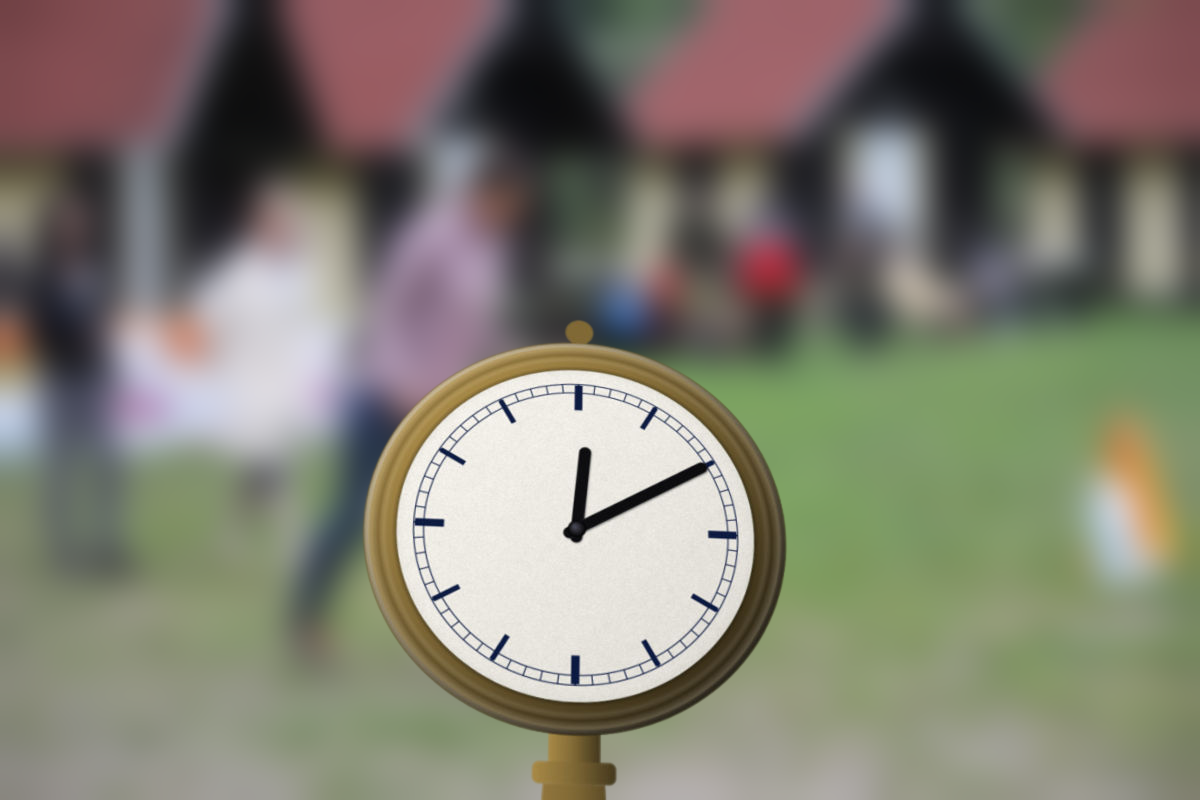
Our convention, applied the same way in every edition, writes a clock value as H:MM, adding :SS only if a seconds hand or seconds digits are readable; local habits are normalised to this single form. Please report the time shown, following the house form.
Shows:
12:10
